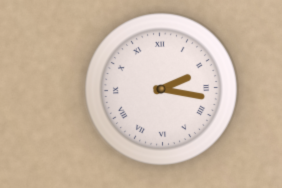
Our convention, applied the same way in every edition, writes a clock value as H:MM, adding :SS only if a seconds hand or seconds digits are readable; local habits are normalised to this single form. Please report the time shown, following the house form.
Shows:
2:17
